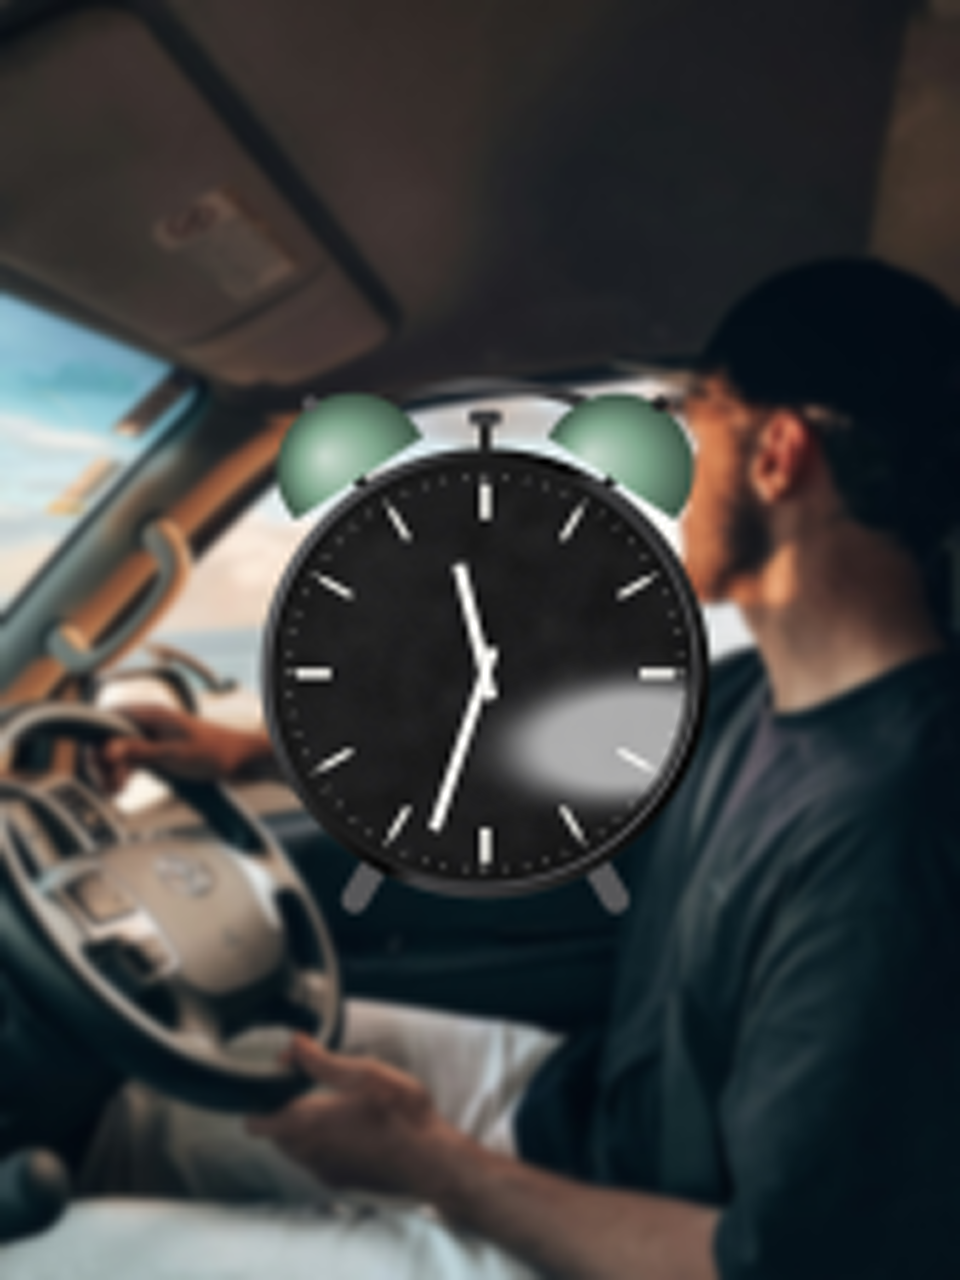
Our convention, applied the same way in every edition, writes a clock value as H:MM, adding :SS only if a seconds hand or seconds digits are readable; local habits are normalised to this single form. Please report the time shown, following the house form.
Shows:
11:33
